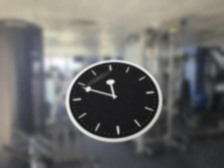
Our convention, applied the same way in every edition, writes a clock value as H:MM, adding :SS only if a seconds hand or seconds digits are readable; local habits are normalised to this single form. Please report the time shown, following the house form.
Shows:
11:49
